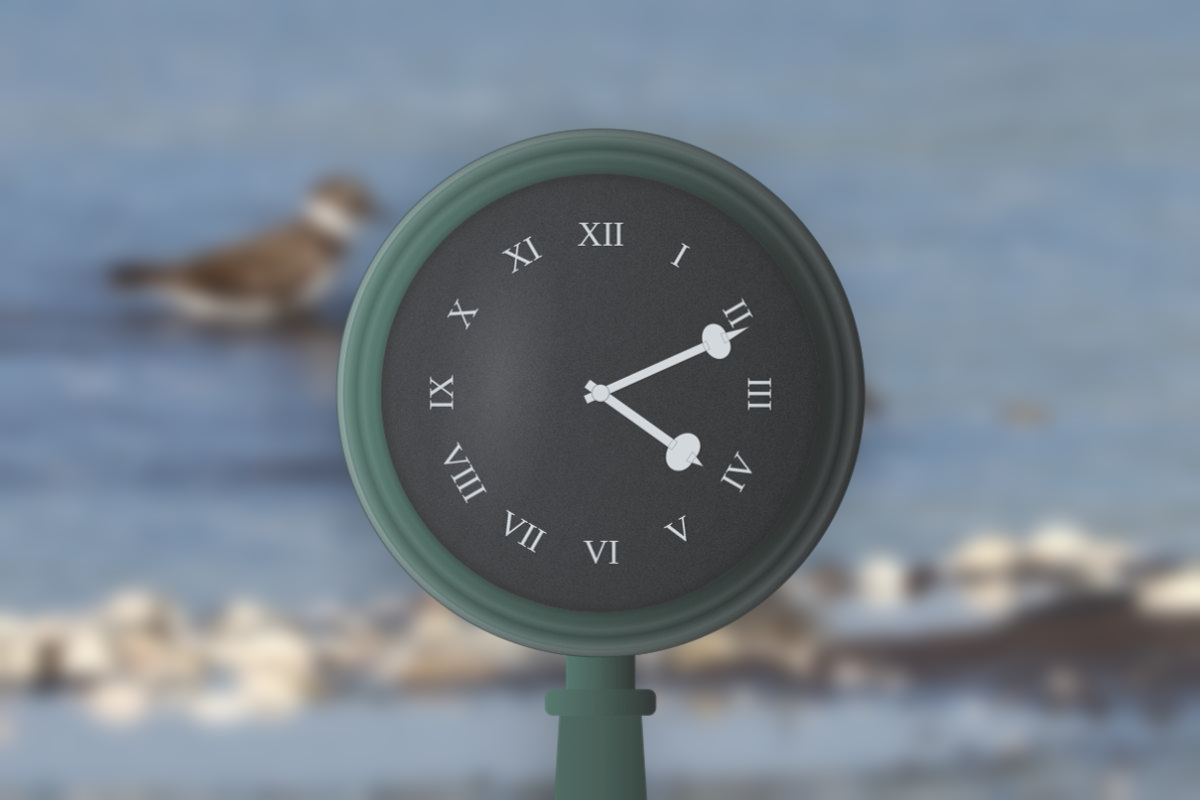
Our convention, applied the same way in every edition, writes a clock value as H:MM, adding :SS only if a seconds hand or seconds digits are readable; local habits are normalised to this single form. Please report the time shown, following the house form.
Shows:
4:11
